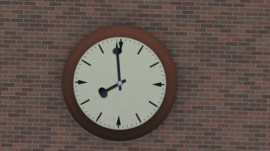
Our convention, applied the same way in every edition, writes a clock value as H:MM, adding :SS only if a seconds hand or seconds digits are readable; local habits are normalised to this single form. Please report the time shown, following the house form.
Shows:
7:59
